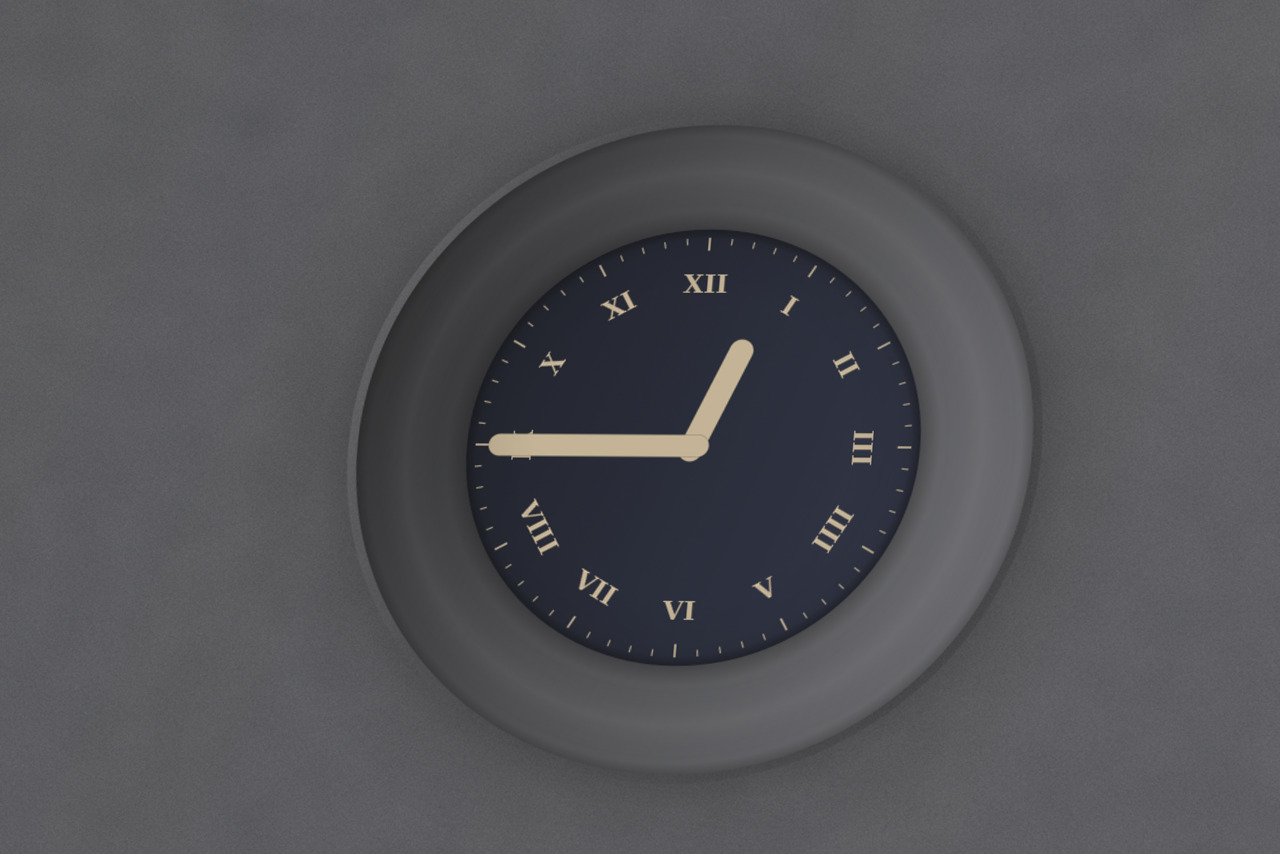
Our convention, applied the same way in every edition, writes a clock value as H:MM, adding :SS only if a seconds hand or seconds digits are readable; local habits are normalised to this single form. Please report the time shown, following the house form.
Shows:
12:45
